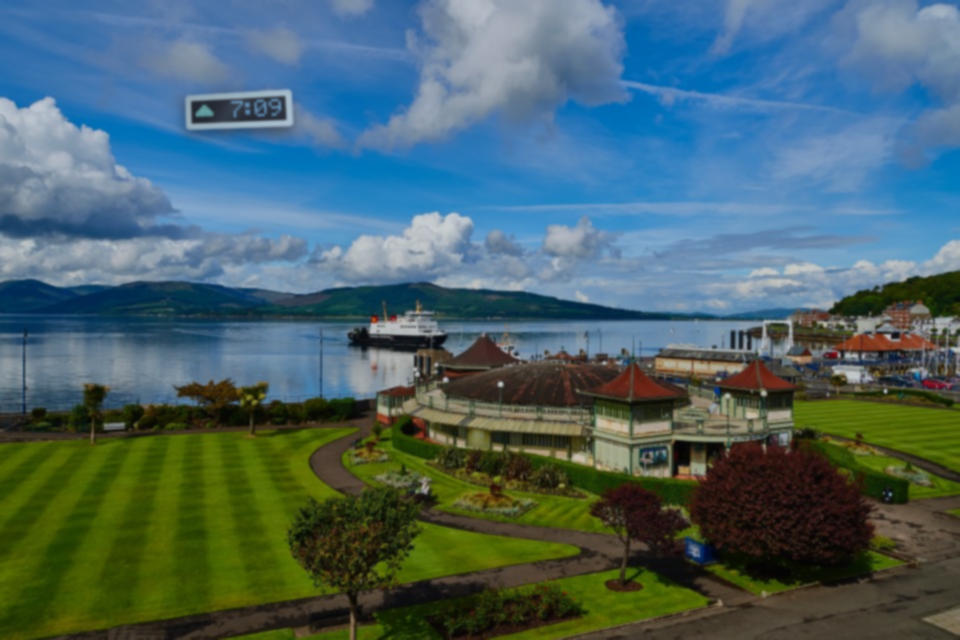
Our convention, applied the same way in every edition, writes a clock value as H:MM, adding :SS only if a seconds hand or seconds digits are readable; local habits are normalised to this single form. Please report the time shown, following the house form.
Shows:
7:09
